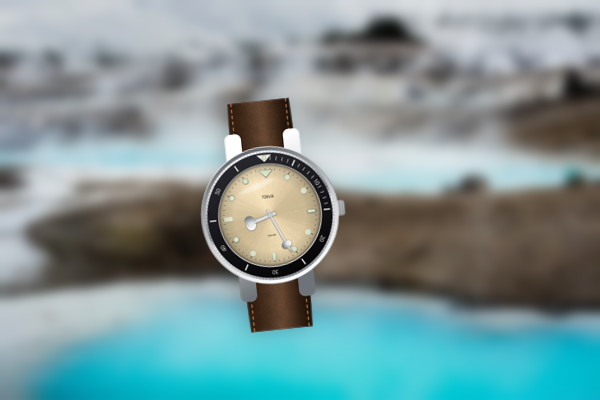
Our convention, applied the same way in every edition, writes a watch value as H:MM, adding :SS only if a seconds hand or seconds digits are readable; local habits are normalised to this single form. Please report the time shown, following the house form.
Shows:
8:26
